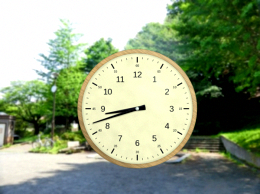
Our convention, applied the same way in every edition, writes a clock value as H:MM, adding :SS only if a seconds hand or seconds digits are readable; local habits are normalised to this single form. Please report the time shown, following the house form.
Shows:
8:42
